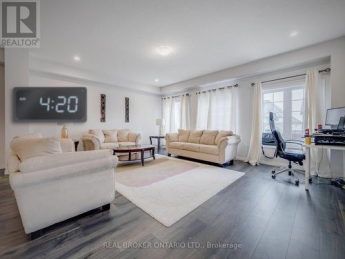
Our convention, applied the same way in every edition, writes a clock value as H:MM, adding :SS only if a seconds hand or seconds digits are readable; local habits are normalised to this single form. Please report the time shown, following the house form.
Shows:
4:20
